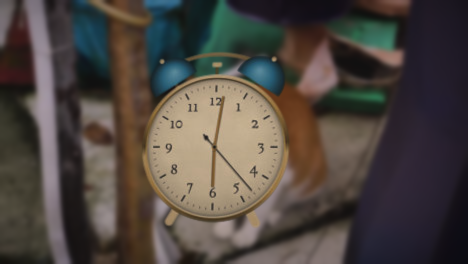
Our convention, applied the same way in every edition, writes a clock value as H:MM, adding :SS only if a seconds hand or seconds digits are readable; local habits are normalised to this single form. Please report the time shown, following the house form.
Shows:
6:01:23
